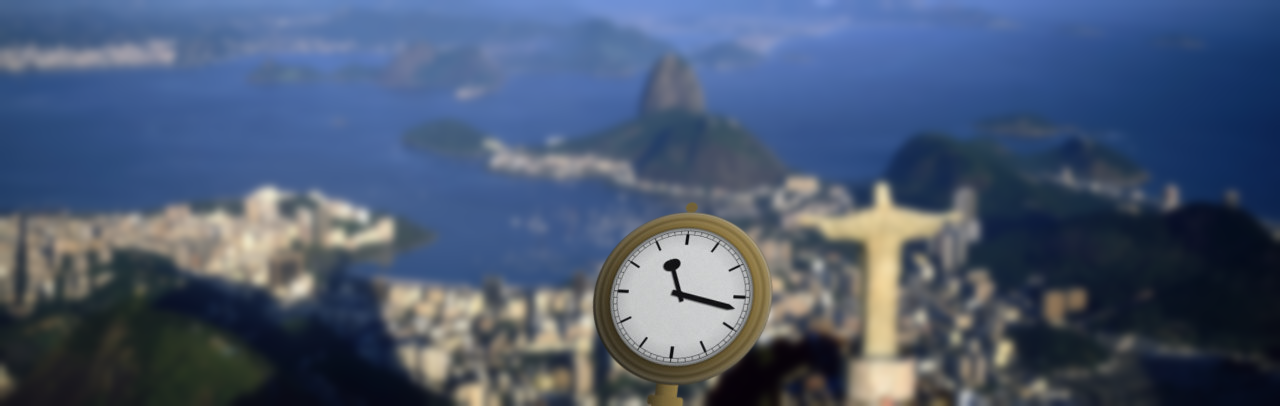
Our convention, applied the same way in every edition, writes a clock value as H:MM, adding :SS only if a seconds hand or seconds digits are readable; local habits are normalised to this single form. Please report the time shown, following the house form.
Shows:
11:17
